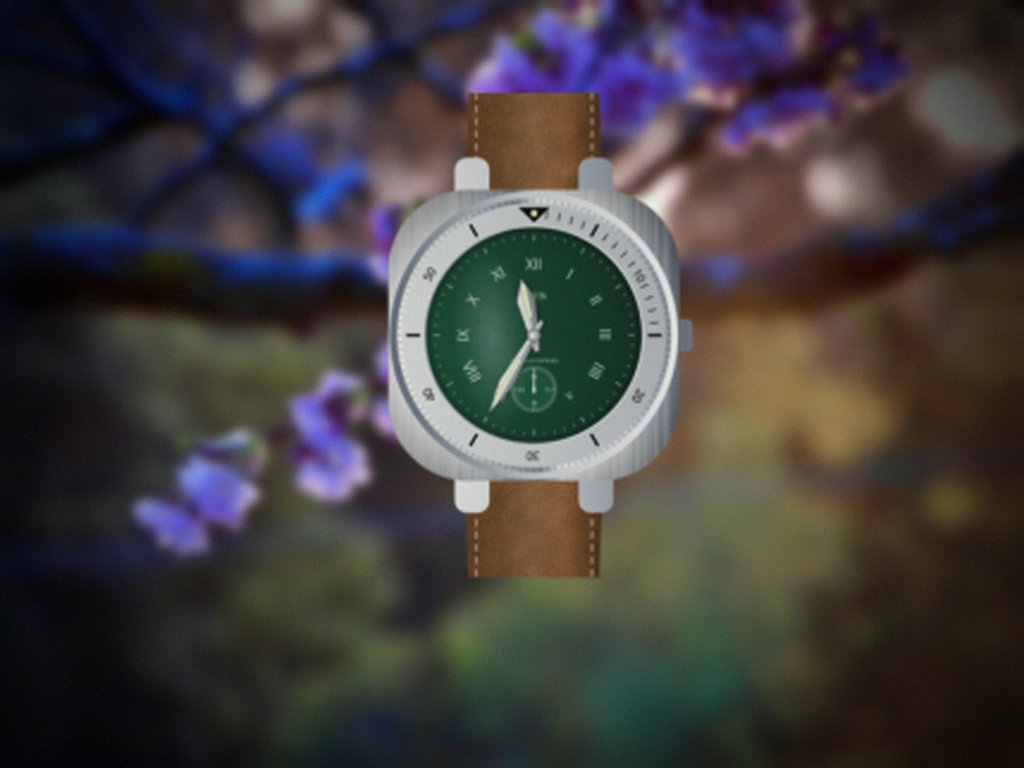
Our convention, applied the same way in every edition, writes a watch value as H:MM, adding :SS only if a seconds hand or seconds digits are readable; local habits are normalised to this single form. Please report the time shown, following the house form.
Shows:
11:35
